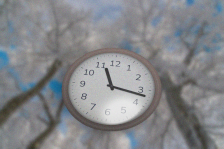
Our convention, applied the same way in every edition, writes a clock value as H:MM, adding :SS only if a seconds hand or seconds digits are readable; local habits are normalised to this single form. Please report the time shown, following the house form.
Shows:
11:17
